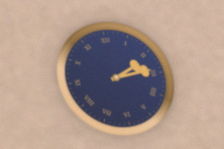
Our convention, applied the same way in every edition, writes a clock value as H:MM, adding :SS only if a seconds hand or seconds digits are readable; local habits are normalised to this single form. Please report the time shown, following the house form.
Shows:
2:14
